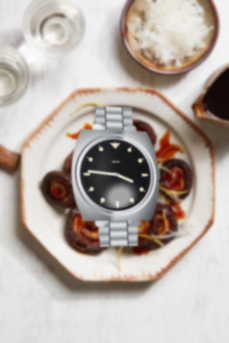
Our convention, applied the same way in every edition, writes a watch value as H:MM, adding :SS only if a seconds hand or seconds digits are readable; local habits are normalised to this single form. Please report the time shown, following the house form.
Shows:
3:46
